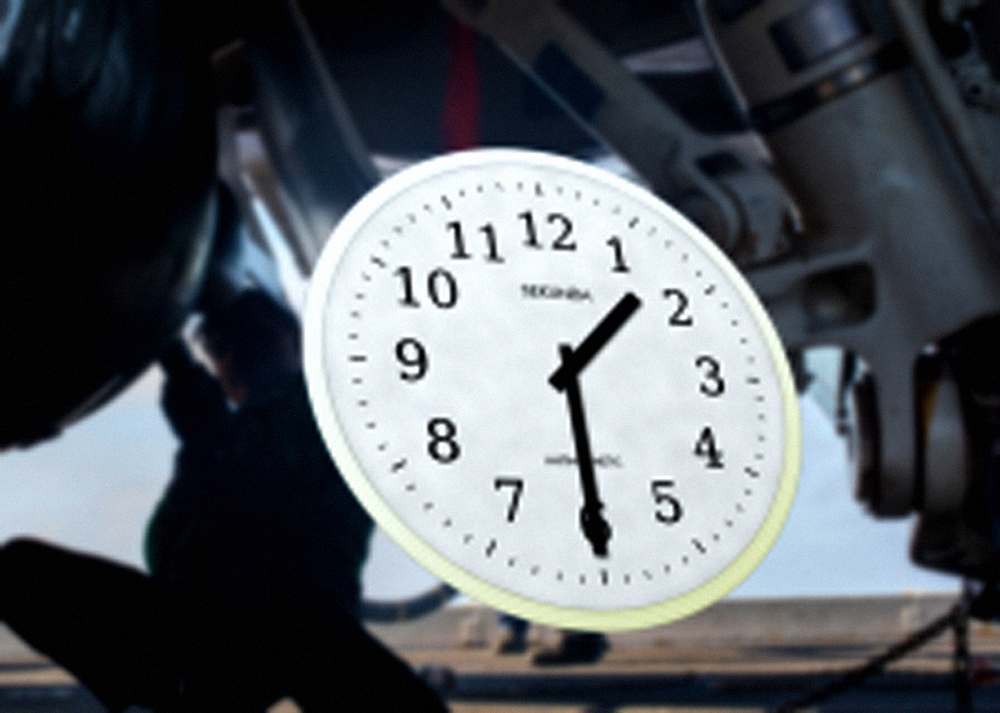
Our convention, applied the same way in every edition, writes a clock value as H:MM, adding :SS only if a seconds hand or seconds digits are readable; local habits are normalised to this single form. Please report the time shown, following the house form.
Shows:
1:30
